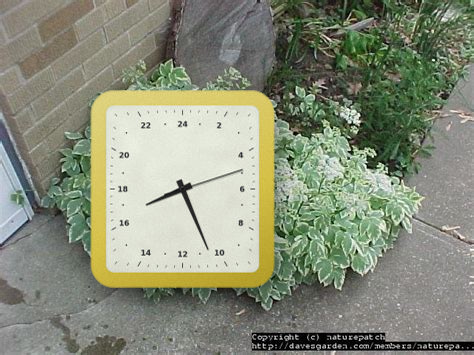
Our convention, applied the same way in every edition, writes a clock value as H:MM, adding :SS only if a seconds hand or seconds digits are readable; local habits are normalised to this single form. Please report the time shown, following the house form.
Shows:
16:26:12
